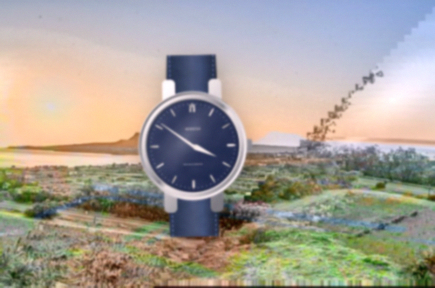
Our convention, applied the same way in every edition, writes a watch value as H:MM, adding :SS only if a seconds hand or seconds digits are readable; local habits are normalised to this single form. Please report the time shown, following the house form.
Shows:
3:51
